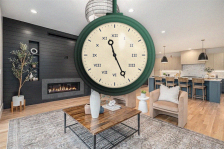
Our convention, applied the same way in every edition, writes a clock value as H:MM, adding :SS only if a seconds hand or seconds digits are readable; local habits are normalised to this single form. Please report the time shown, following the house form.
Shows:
11:26
